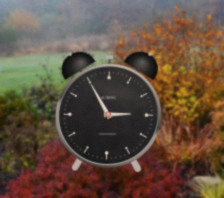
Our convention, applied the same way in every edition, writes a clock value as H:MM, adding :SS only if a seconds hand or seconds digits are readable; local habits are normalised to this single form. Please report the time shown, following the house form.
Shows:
2:55
